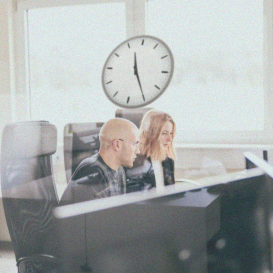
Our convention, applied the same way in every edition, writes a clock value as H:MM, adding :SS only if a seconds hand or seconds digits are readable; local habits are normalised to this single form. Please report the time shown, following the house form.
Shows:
11:25
